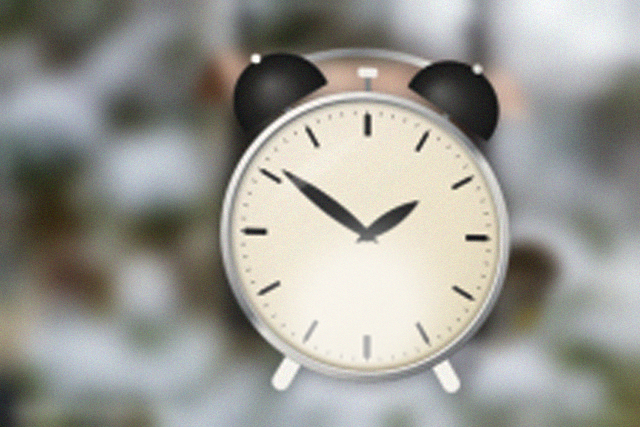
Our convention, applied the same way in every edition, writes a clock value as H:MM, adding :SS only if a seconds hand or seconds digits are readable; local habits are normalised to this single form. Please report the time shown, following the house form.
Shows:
1:51
